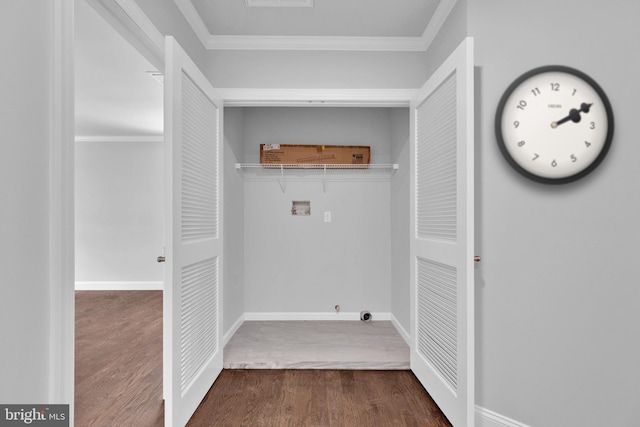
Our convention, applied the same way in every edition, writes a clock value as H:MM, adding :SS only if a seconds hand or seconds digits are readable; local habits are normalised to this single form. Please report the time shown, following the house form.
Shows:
2:10
